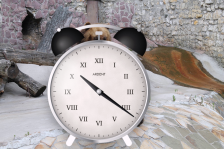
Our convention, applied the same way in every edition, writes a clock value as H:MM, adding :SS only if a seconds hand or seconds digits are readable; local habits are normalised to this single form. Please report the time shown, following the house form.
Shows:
10:21
